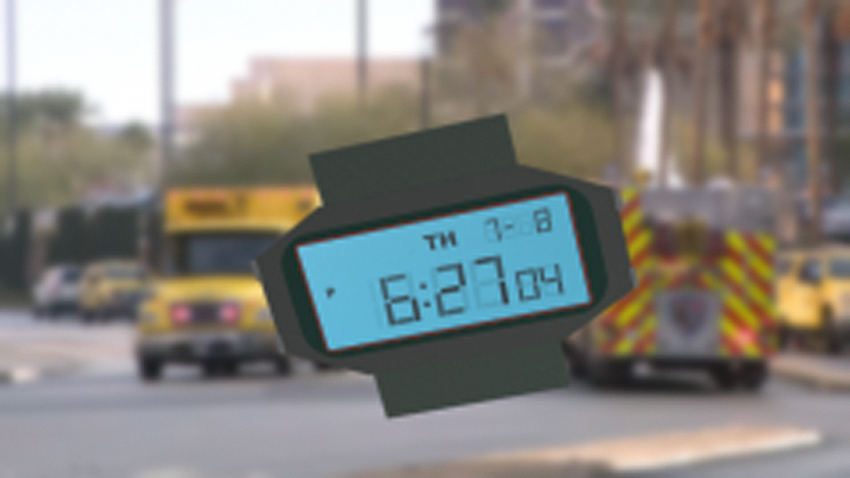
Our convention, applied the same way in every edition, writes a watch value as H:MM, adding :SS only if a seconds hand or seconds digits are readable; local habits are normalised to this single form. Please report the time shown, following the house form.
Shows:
6:27:04
